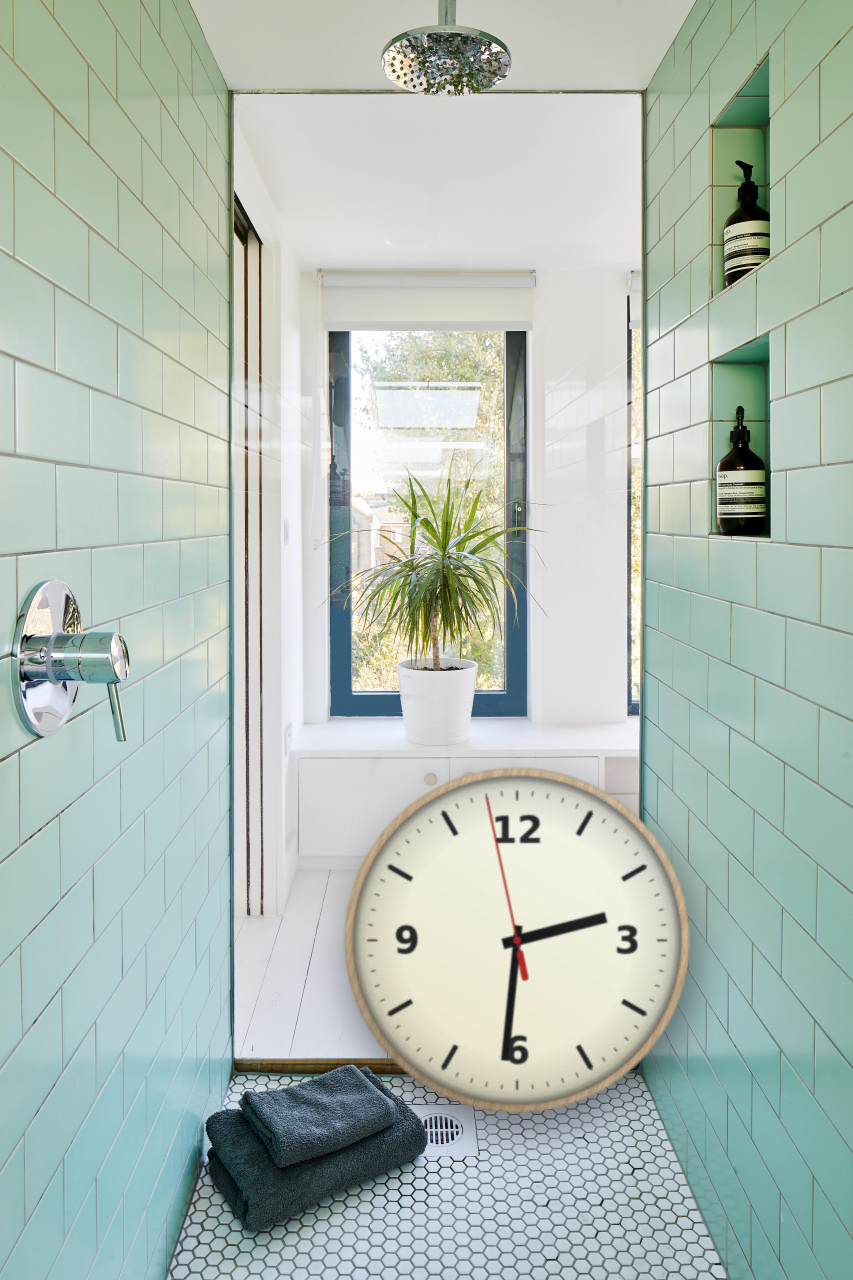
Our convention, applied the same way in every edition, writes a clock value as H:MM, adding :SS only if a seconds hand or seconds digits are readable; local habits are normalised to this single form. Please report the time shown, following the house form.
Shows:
2:30:58
